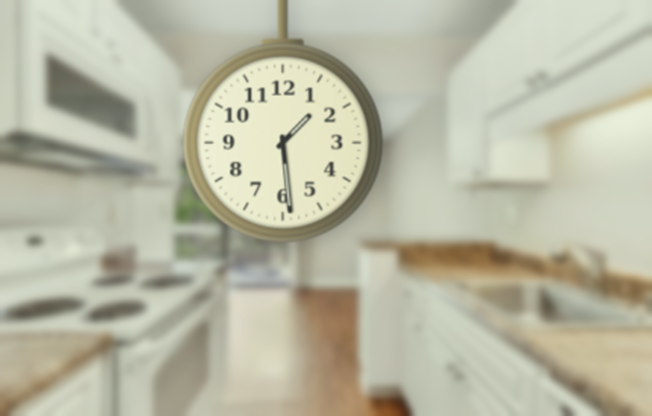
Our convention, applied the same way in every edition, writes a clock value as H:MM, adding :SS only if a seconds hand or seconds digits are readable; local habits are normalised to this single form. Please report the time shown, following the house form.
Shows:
1:29
